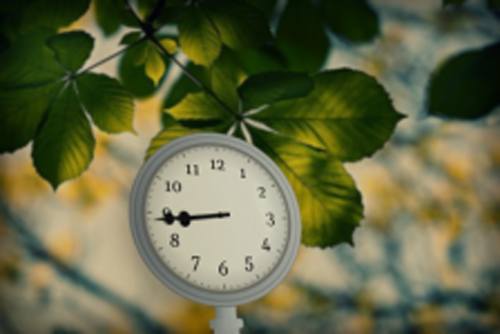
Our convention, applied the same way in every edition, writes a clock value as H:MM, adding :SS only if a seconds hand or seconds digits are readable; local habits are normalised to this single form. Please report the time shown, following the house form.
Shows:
8:44
